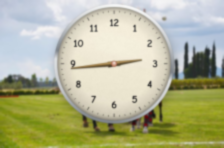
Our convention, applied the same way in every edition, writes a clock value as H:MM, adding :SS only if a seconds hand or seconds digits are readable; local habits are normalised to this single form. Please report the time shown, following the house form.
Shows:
2:44
